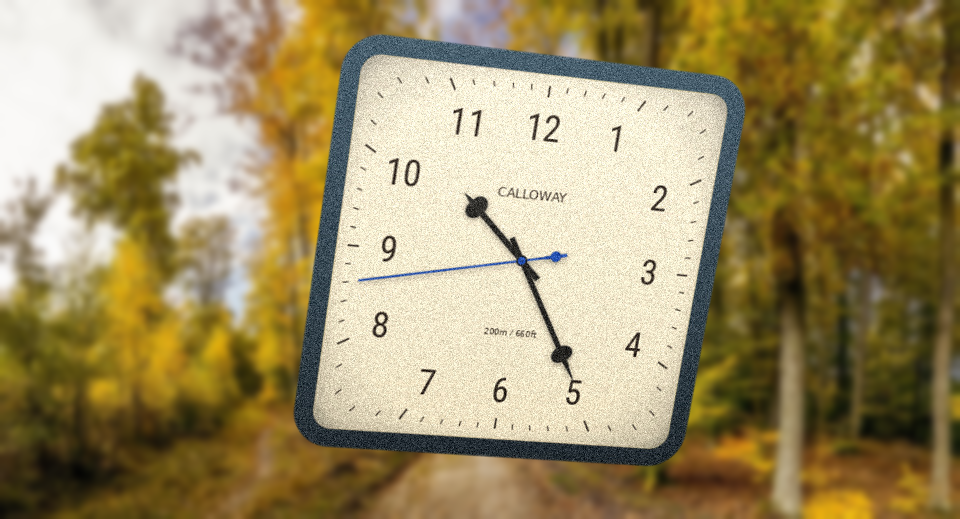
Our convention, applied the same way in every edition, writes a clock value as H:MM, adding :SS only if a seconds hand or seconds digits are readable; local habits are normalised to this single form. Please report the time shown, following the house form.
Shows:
10:24:43
